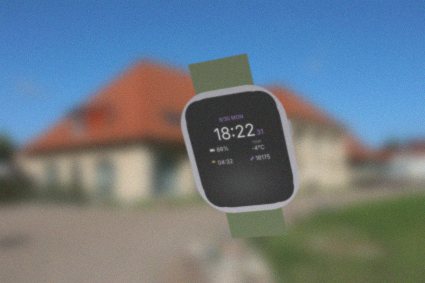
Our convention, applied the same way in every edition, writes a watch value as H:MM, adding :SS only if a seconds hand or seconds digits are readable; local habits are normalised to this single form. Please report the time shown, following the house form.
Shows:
18:22
